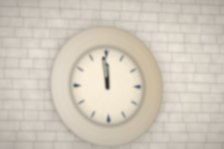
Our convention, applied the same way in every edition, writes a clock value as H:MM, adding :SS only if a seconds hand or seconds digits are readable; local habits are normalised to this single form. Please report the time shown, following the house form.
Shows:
11:59
